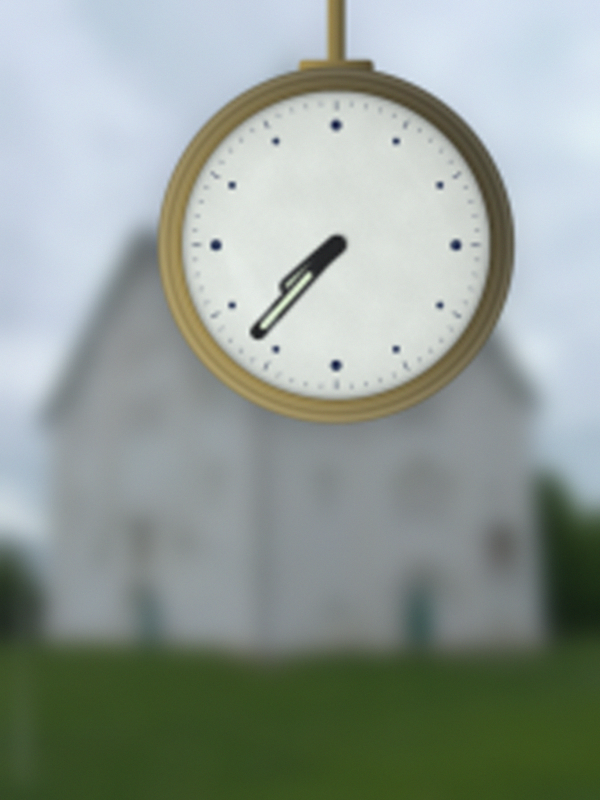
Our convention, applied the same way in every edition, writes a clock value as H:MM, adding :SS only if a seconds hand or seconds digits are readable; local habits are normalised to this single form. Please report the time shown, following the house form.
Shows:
7:37
